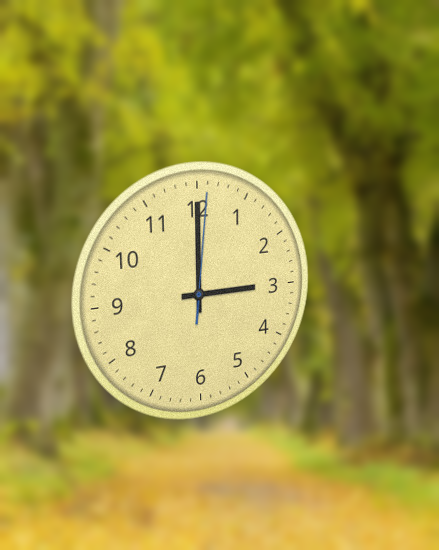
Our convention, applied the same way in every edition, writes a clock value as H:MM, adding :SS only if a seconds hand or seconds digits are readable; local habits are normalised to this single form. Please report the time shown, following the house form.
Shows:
3:00:01
